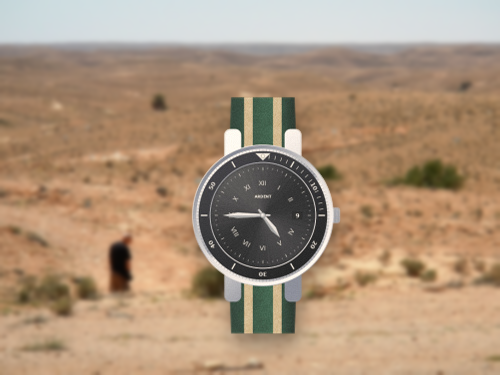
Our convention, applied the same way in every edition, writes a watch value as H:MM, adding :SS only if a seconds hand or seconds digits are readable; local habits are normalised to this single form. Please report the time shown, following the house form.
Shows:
4:45
